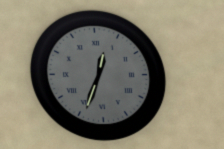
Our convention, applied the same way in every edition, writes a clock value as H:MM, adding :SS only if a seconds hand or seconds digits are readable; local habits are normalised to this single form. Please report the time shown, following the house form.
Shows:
12:34
